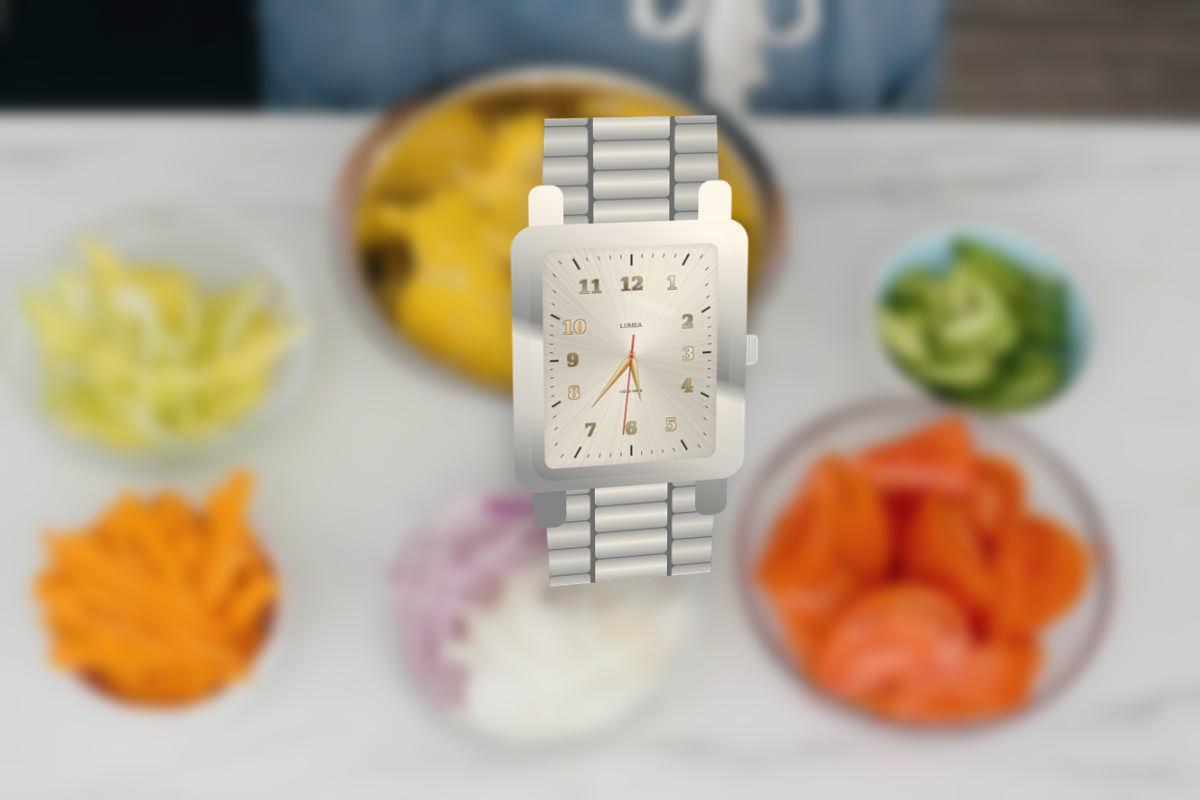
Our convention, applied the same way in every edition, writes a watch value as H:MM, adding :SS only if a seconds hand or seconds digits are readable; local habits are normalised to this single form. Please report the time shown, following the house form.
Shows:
5:36:31
